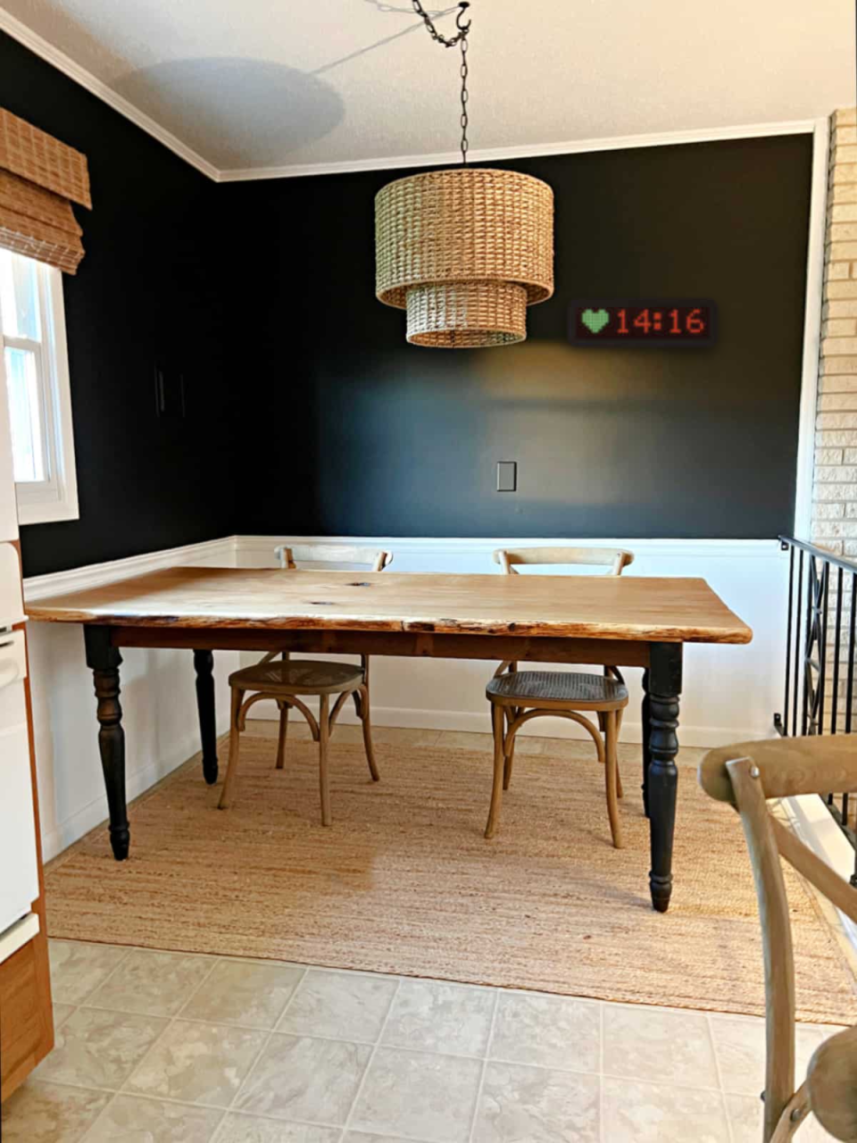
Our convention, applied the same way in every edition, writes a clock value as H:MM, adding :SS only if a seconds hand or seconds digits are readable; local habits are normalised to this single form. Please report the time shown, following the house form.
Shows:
14:16
